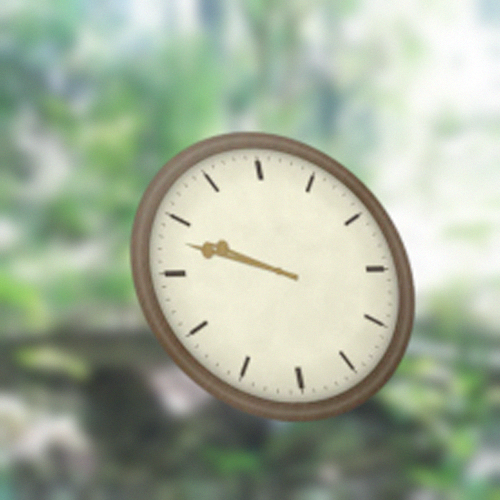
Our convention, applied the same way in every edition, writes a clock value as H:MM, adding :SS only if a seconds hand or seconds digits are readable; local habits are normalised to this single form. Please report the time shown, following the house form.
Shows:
9:48
